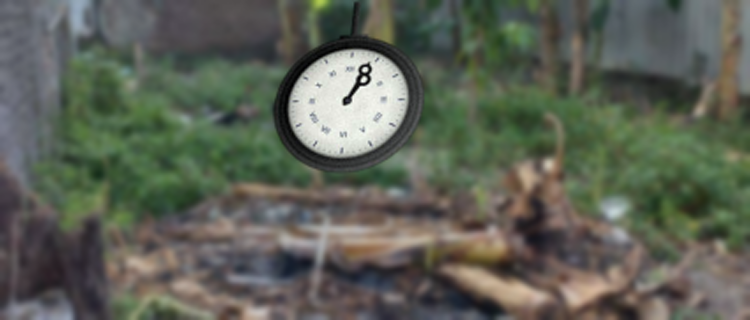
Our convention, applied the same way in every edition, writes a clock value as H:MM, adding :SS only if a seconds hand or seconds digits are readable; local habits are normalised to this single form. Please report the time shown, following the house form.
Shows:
1:04
